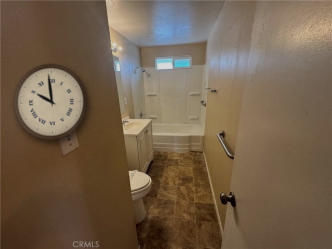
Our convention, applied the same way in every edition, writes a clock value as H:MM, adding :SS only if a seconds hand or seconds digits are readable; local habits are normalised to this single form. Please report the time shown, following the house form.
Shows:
9:59
